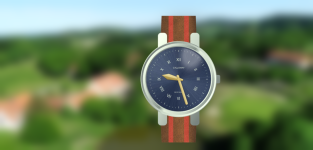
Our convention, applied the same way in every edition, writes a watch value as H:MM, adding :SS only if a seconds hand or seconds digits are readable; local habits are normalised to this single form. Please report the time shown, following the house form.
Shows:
9:27
